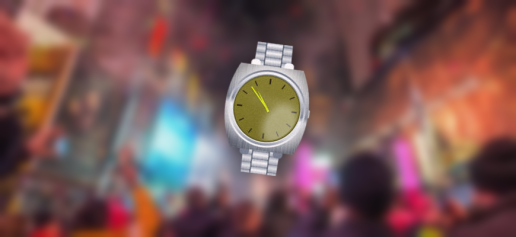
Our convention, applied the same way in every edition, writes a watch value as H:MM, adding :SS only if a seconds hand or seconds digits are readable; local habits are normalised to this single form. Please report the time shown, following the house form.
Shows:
10:53
